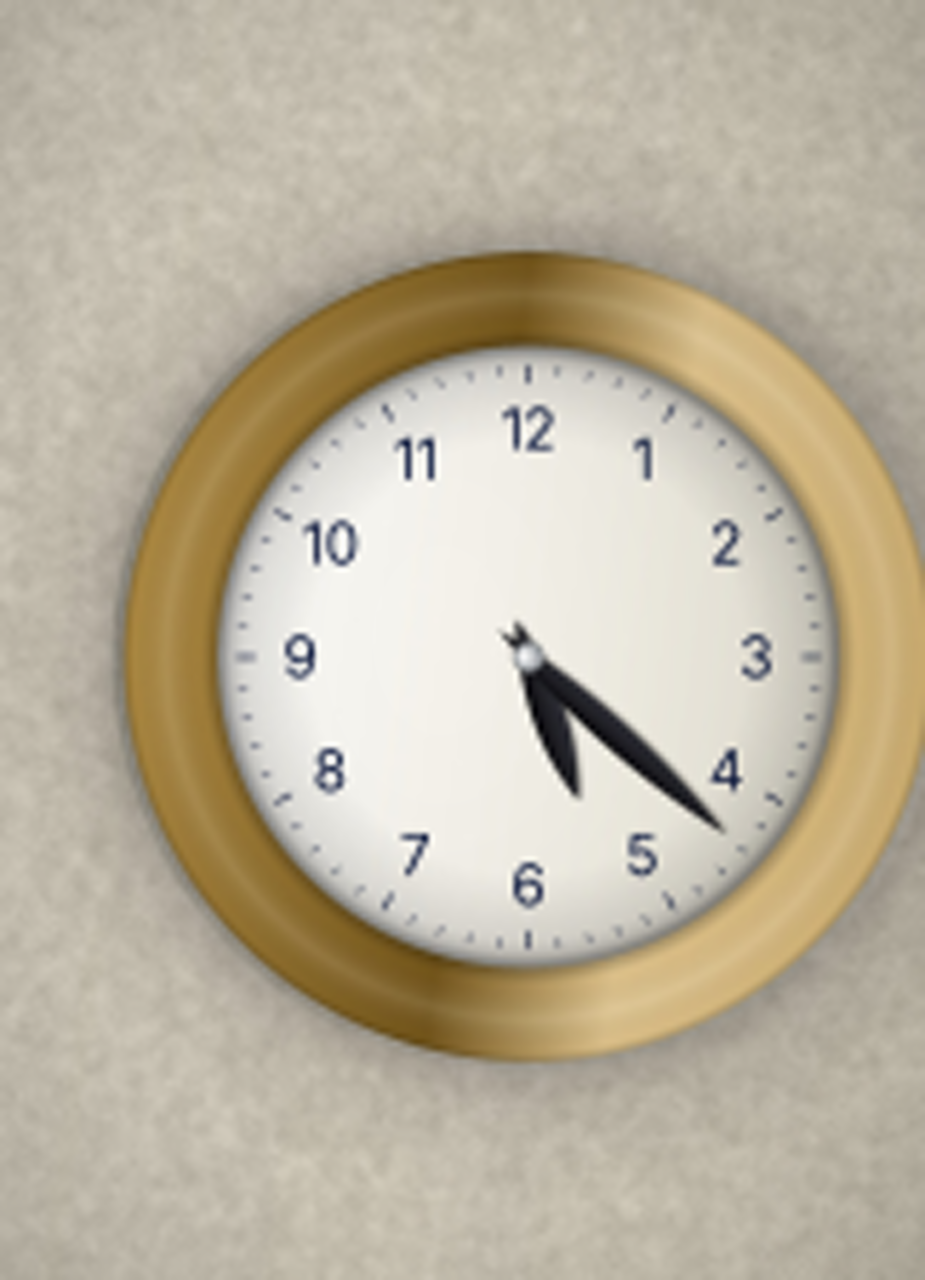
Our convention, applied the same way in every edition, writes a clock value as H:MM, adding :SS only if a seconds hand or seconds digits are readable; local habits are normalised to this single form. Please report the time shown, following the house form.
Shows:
5:22
